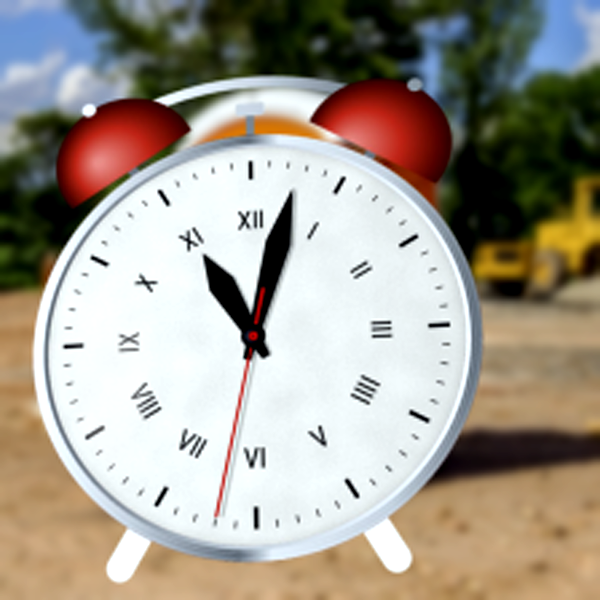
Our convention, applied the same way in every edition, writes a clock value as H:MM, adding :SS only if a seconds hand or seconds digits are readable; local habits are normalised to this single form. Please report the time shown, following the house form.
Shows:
11:02:32
